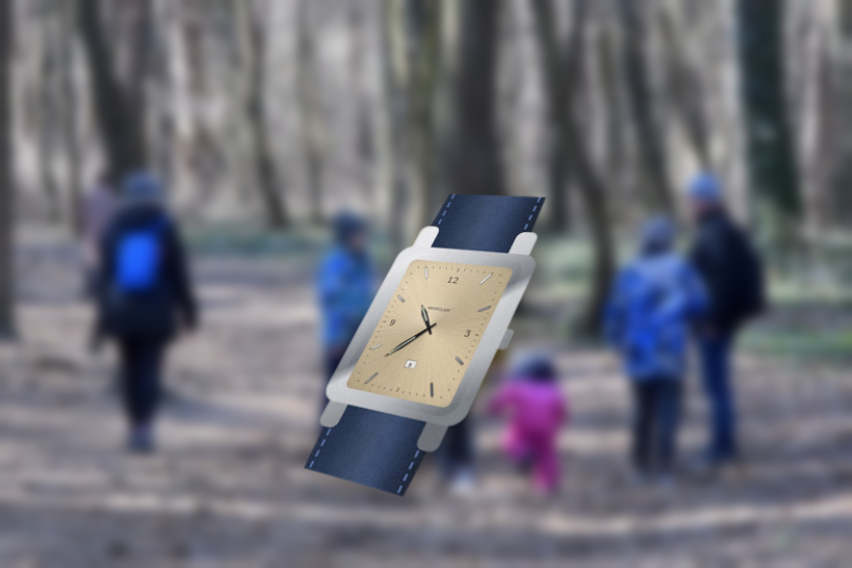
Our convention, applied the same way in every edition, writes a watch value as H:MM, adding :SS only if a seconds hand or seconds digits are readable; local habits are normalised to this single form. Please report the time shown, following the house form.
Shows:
10:37
